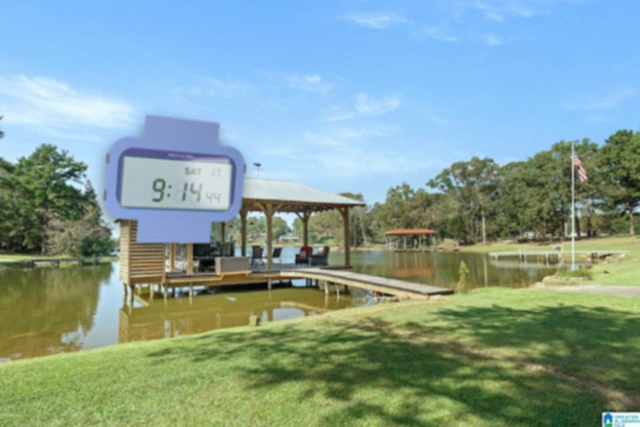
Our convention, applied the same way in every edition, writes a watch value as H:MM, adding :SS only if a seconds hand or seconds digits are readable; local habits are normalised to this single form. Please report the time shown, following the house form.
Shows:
9:14:44
